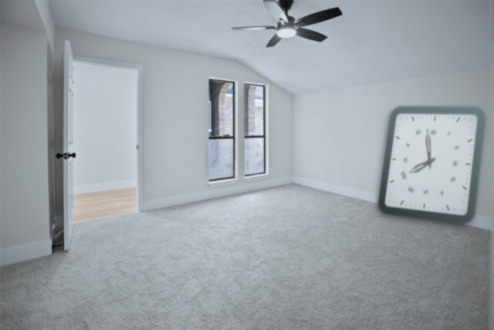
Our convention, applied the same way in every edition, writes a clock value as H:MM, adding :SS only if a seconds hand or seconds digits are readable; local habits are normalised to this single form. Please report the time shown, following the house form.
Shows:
7:58
